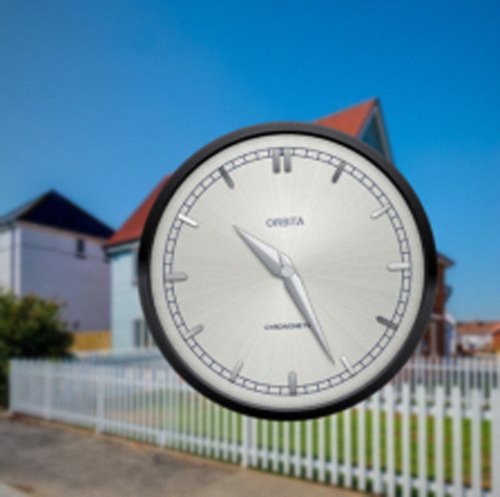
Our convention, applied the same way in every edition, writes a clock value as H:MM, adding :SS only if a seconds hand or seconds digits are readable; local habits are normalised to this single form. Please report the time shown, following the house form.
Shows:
10:26
